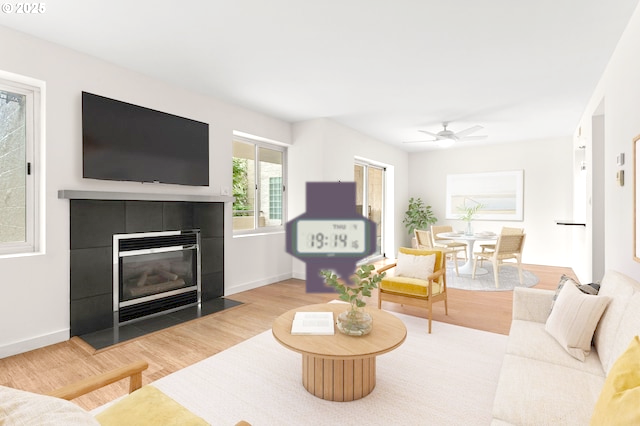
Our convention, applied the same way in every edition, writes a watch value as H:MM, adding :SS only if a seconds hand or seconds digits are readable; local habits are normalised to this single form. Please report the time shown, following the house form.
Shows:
19:14
